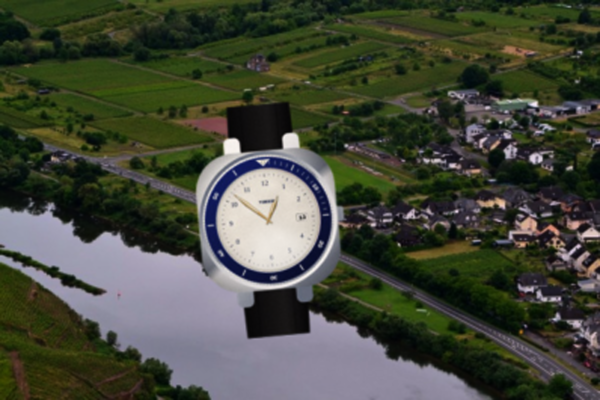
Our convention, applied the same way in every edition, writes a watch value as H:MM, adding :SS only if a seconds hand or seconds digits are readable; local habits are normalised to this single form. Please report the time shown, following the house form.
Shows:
12:52
